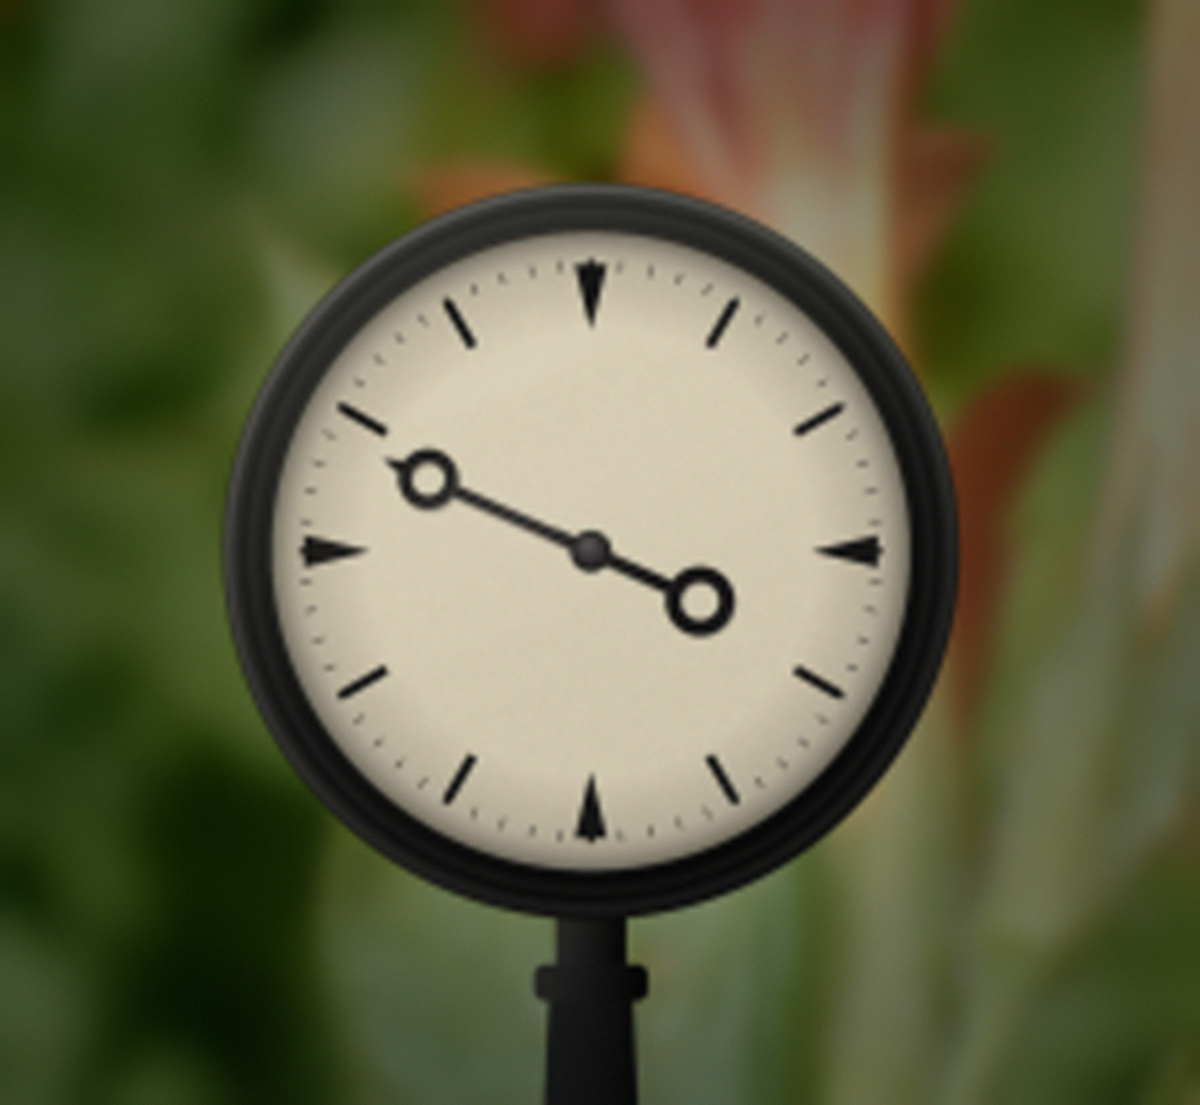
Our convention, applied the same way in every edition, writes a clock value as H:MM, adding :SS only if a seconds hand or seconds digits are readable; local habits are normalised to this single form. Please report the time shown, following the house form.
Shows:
3:49
